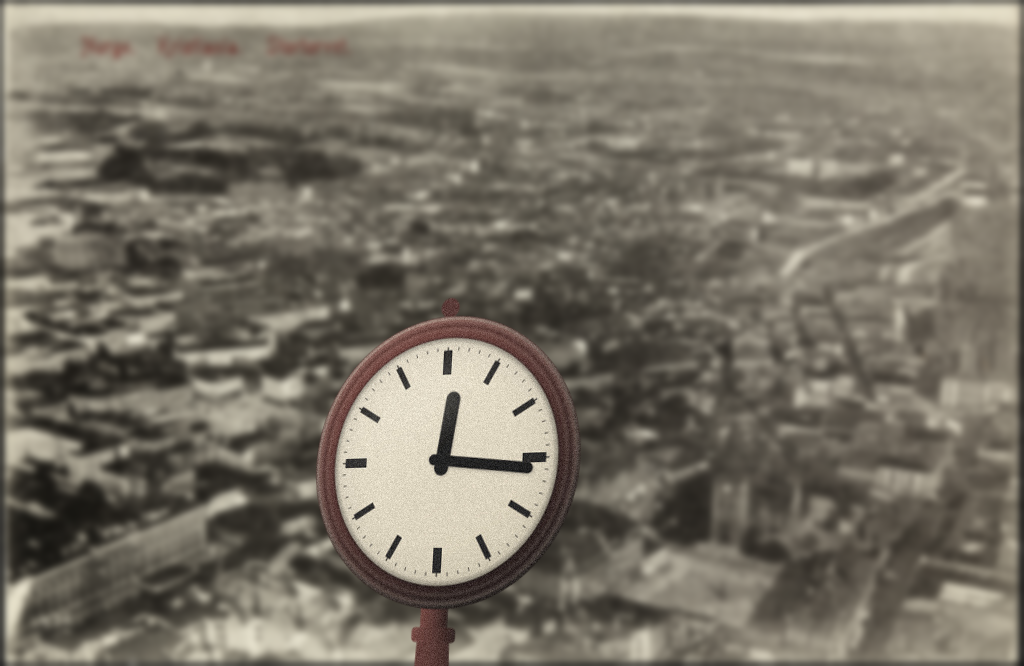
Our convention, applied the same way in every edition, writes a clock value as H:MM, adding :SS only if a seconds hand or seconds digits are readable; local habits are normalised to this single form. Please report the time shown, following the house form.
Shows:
12:16
